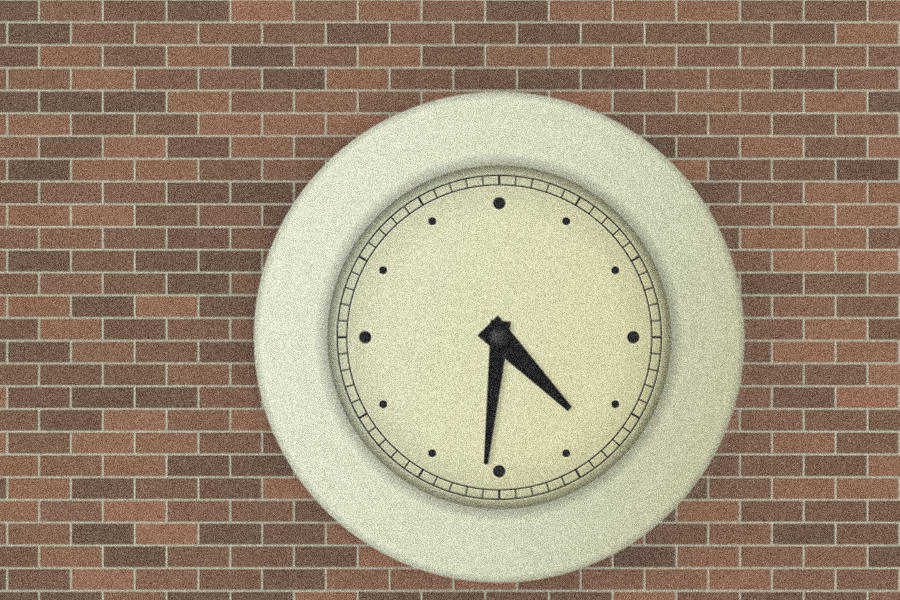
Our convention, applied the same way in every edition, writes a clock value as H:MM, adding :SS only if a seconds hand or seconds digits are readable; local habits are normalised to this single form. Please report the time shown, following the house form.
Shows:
4:31
